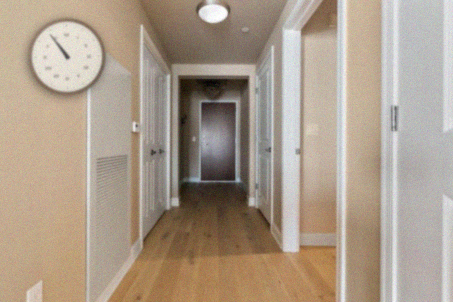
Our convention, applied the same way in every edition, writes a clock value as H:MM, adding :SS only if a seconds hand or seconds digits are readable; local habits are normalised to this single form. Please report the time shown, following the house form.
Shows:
10:54
